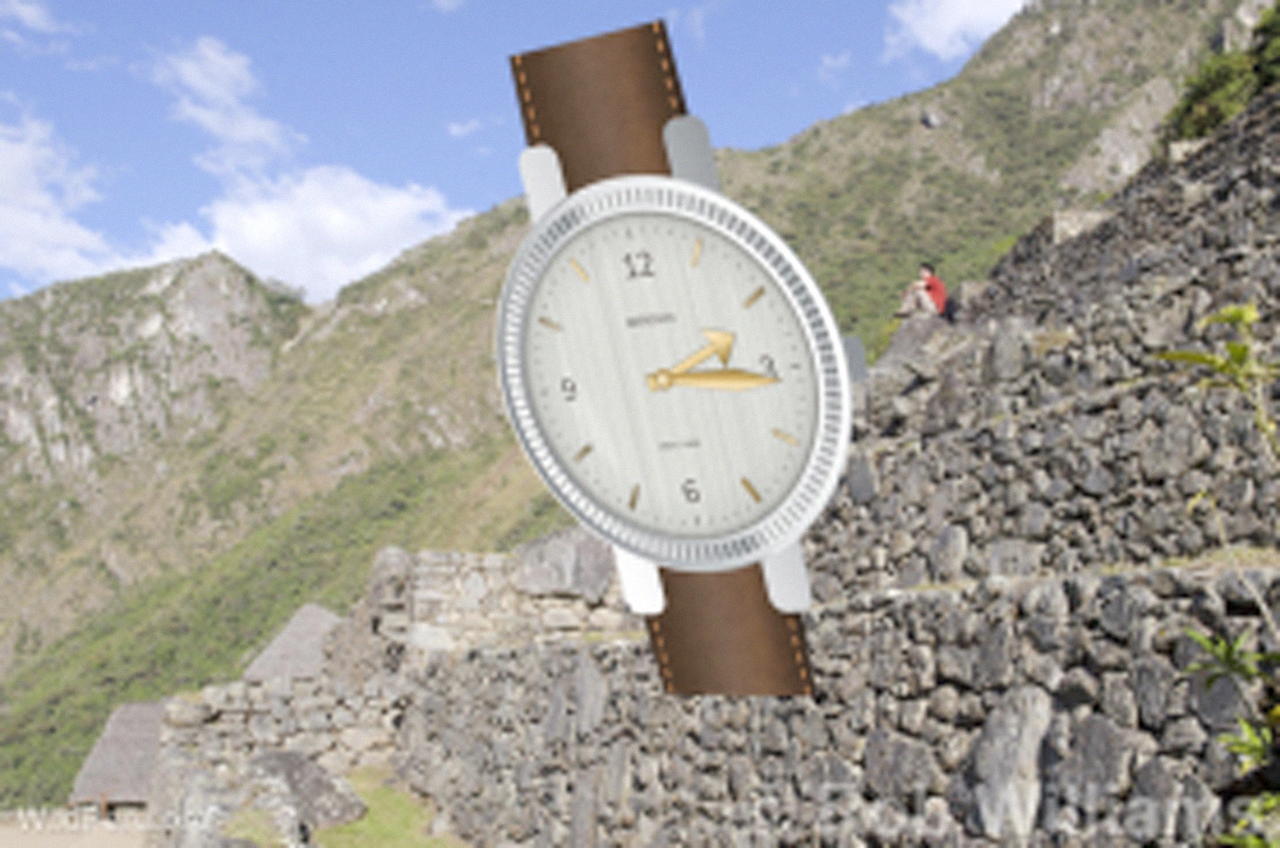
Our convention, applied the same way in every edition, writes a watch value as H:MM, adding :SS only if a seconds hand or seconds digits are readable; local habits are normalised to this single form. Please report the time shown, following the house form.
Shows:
2:16
